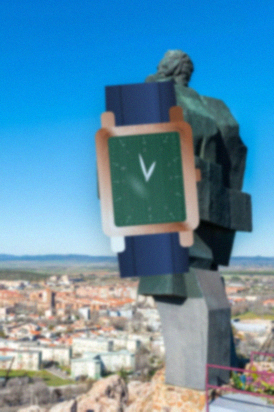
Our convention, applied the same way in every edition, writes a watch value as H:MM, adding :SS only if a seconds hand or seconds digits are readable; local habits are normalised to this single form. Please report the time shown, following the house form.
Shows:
12:58
